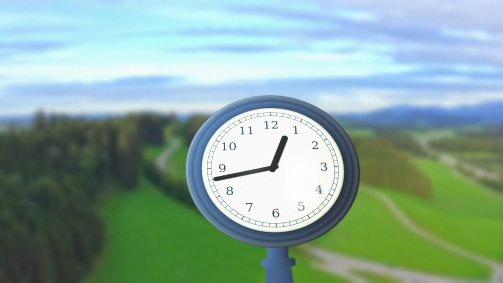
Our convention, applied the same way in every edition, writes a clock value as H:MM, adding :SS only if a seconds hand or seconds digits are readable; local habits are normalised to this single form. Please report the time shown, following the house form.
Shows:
12:43
